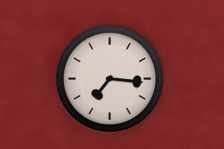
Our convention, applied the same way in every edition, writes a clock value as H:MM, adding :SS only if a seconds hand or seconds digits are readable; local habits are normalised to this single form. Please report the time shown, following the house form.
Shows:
7:16
